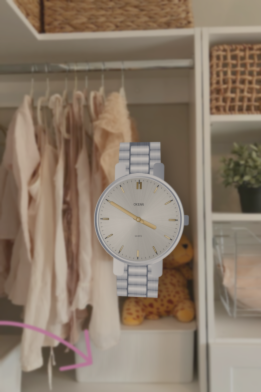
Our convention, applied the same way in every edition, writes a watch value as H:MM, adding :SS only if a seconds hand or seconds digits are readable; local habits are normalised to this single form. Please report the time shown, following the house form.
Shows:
3:50
